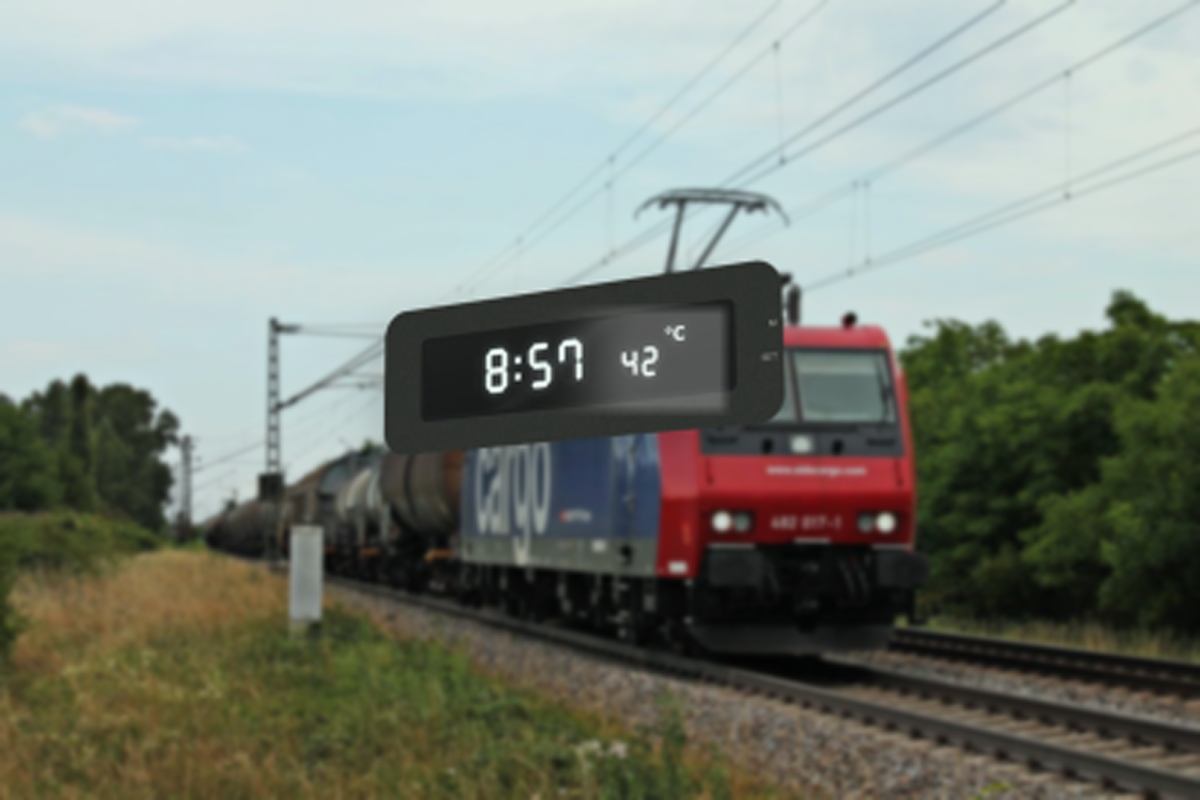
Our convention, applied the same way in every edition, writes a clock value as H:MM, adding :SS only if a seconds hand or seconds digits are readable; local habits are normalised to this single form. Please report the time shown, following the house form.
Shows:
8:57
